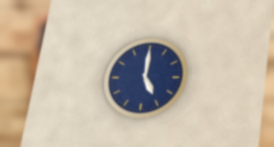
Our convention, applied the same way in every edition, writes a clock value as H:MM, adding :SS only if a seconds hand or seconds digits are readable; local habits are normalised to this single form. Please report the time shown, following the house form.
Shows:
5:00
